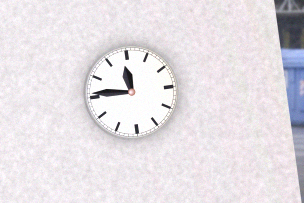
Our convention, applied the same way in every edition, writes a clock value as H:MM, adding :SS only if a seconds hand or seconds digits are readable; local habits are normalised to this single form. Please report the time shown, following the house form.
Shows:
11:46
